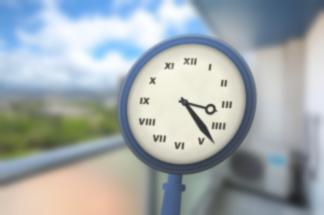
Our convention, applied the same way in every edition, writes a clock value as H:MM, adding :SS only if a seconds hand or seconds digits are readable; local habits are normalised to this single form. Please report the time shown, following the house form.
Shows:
3:23
